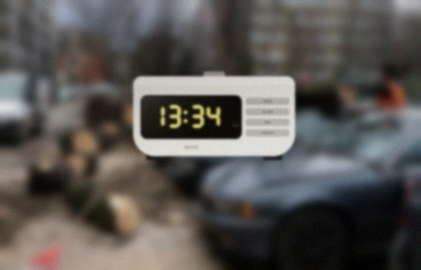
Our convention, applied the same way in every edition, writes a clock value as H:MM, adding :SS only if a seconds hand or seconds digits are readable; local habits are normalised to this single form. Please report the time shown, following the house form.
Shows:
13:34
